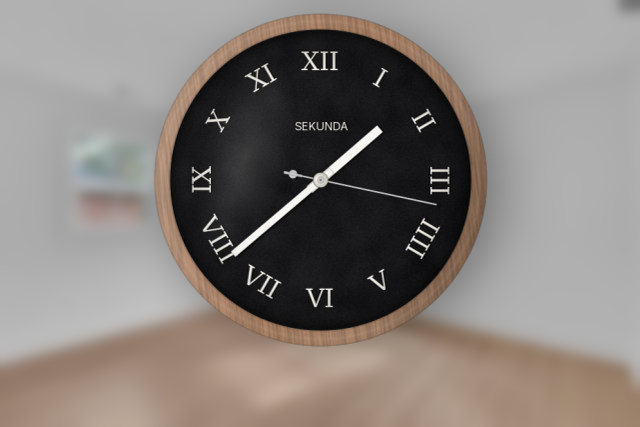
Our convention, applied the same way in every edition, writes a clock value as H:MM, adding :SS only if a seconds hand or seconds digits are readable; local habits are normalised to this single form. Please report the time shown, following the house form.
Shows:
1:38:17
